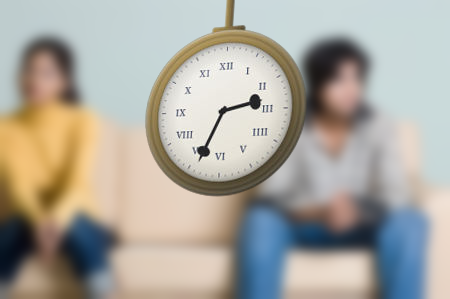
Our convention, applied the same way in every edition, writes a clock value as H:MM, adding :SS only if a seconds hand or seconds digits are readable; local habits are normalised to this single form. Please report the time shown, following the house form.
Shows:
2:34
